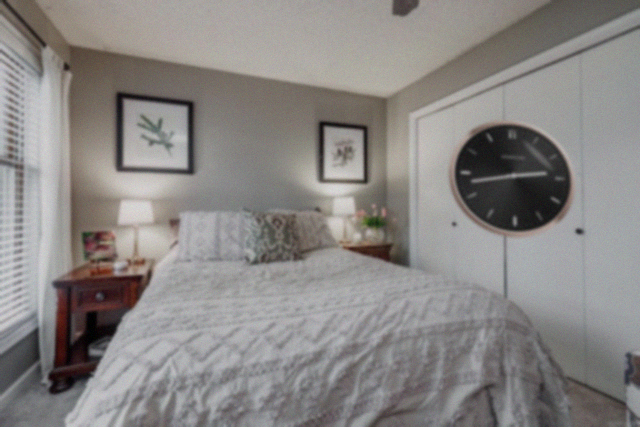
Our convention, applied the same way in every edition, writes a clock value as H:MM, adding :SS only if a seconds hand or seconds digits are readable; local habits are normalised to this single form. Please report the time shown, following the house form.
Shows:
2:43
